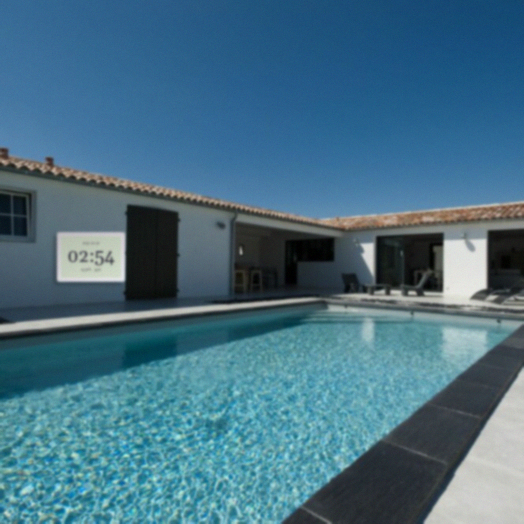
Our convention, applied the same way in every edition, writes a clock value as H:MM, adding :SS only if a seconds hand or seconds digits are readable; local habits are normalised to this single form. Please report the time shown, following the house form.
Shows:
2:54
